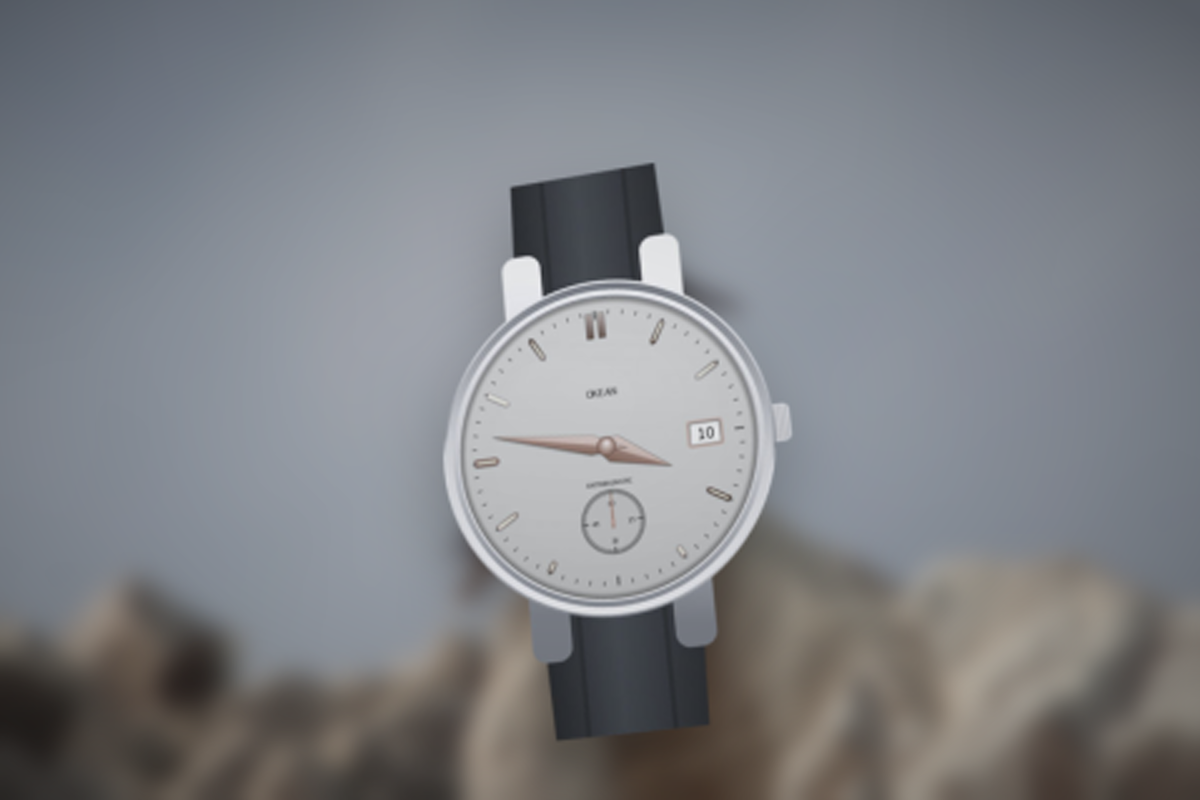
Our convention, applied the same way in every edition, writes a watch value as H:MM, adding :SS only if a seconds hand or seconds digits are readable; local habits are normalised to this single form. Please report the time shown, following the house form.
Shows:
3:47
